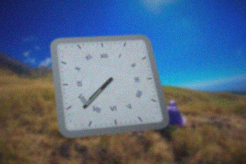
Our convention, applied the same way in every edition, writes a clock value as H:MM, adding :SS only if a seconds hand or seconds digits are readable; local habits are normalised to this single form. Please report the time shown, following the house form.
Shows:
7:38
